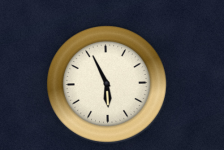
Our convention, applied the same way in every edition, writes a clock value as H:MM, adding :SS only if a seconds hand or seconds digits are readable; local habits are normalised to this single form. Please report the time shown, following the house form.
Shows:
5:56
